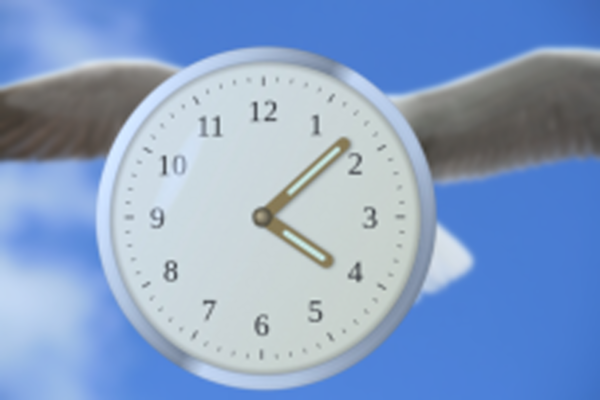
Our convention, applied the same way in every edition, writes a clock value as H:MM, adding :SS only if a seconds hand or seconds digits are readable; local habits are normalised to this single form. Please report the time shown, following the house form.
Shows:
4:08
